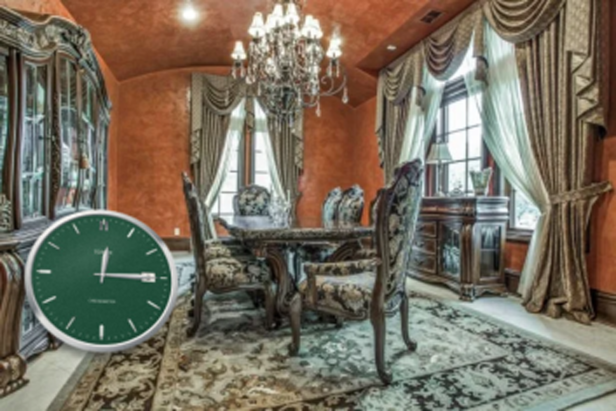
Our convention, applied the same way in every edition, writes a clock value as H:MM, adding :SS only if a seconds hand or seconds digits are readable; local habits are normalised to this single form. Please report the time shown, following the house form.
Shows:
12:15
